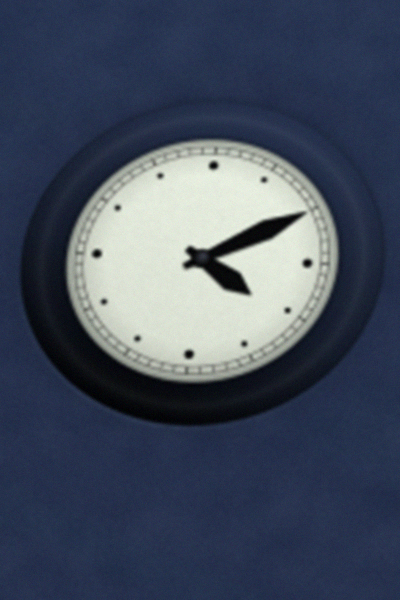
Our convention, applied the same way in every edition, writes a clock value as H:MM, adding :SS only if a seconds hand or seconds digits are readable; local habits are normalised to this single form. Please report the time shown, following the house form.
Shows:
4:10
